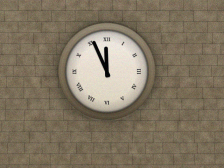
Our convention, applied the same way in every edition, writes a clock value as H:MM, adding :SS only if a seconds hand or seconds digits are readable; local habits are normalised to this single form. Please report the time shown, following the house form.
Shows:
11:56
